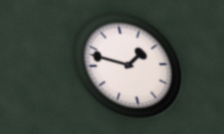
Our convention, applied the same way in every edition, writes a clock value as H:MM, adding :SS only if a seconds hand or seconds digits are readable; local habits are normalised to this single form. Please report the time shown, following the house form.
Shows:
1:48
